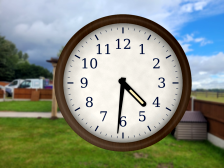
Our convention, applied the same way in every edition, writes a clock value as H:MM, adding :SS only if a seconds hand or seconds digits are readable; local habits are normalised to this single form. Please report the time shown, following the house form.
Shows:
4:31
